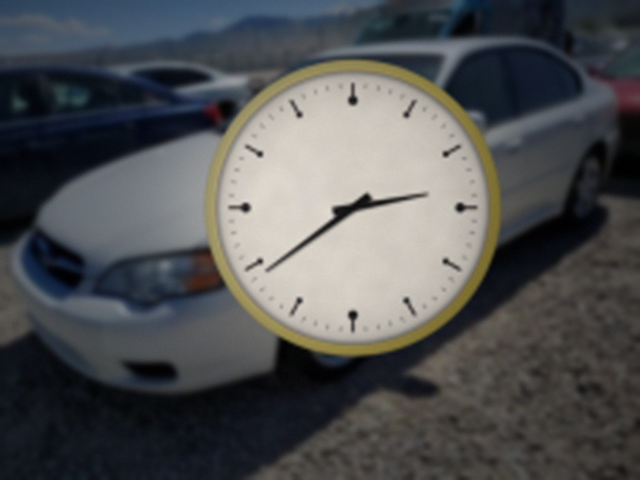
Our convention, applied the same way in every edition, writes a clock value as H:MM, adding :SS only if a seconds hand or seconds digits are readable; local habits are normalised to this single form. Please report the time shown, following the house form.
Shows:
2:39
